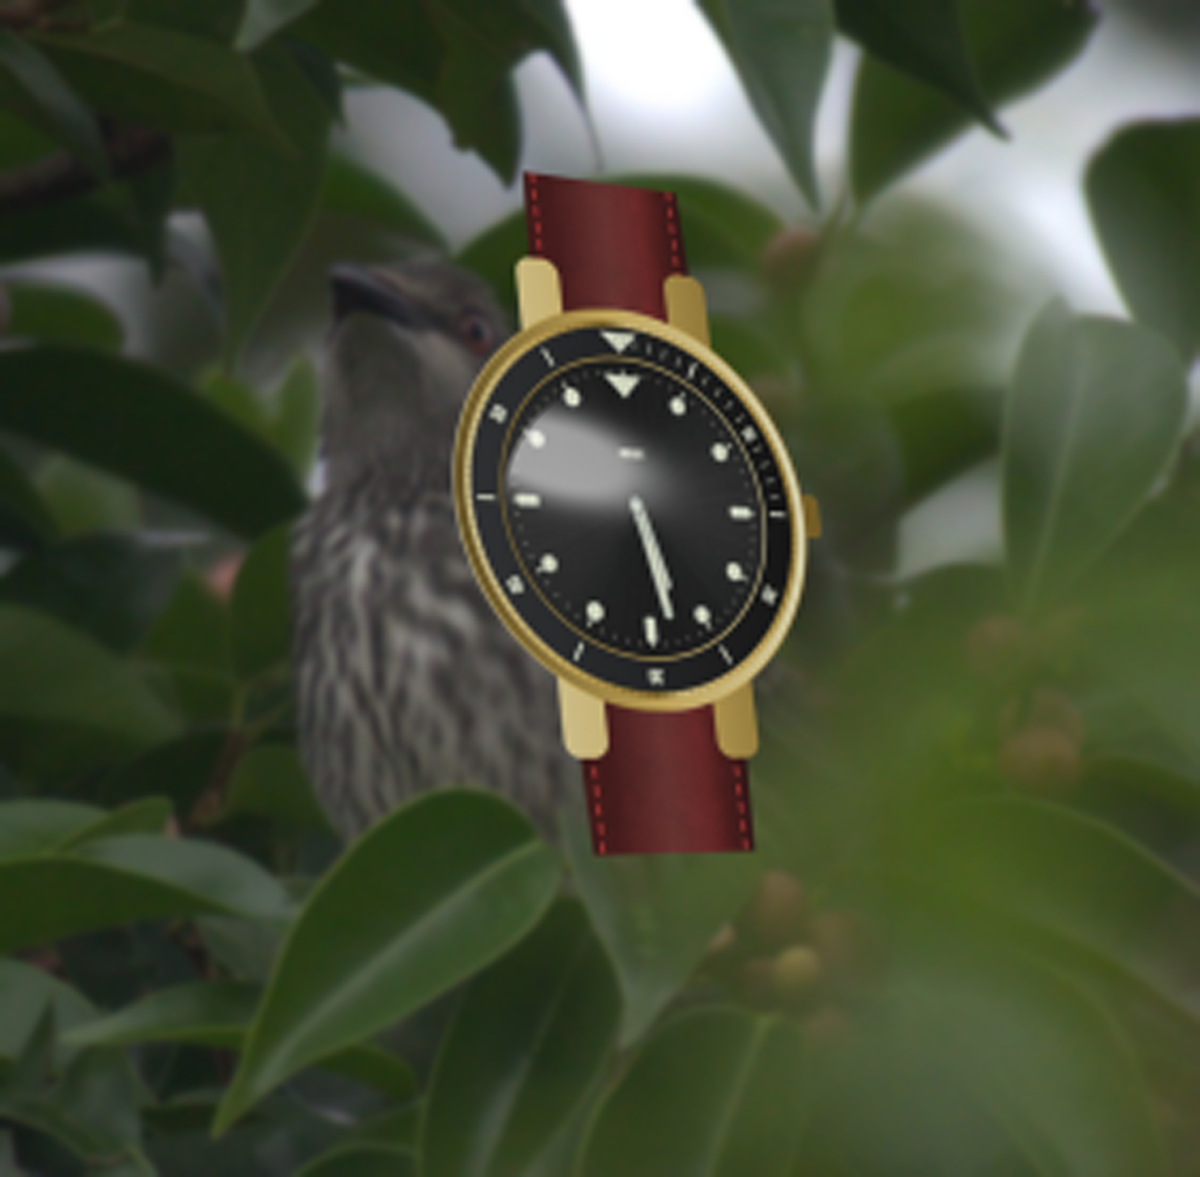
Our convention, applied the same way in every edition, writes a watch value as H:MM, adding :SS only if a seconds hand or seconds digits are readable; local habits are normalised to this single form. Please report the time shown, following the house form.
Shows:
5:28
